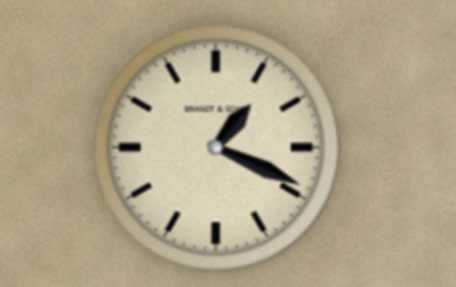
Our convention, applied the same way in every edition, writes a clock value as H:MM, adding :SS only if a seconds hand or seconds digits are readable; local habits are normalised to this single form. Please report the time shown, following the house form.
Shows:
1:19
